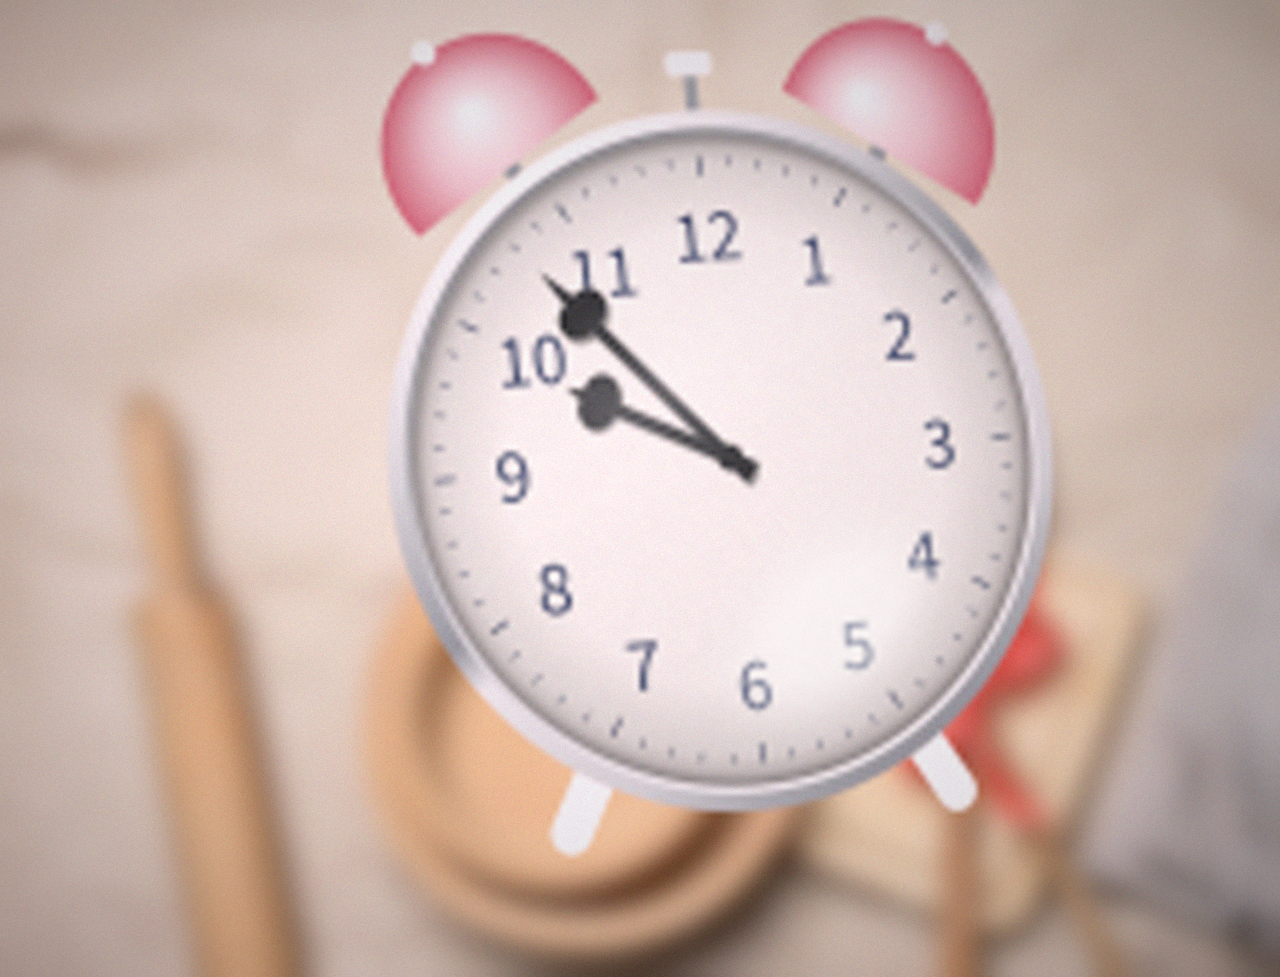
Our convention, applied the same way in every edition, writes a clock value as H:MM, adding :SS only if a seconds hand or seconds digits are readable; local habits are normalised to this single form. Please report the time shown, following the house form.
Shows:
9:53
